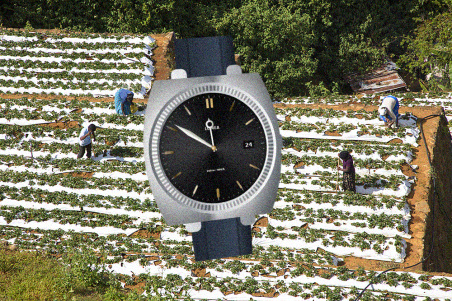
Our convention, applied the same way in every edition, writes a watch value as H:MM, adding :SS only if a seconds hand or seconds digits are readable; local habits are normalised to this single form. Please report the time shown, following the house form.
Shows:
11:51
